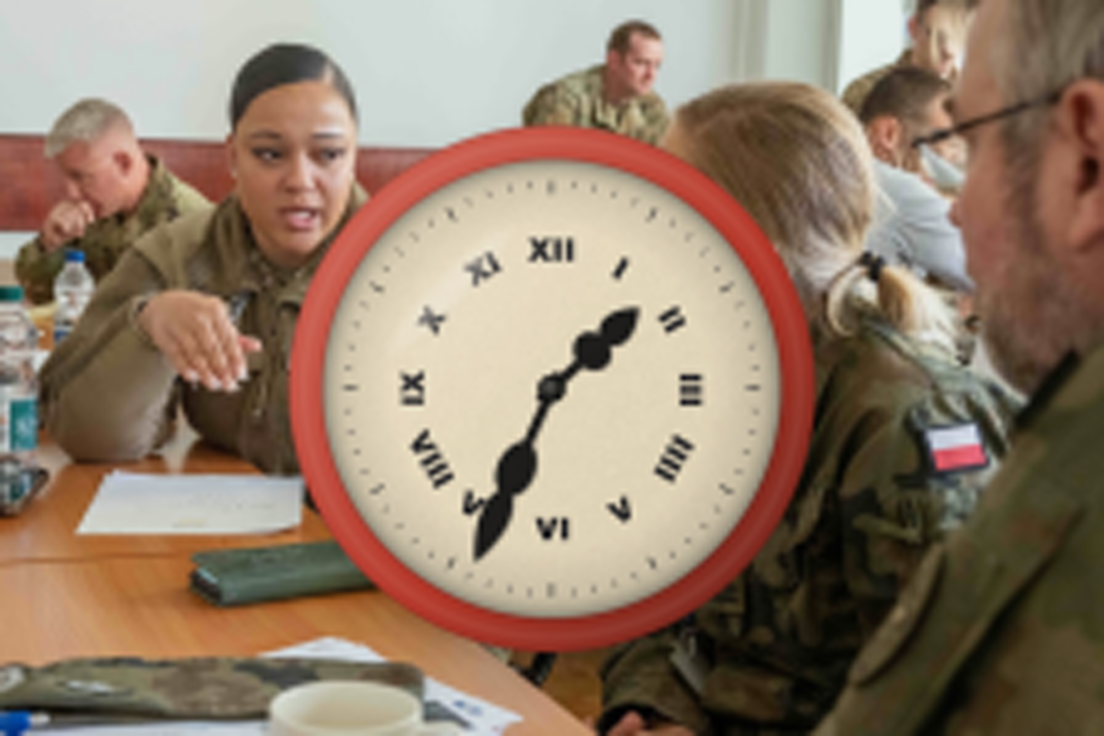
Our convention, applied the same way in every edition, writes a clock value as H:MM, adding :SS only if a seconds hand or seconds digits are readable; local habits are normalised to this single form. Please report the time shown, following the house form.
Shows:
1:34
